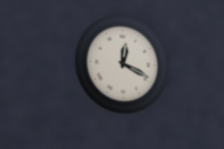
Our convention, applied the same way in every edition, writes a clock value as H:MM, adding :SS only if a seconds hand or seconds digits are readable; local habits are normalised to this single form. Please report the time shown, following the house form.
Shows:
12:19
